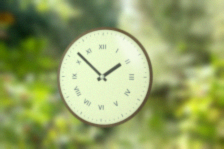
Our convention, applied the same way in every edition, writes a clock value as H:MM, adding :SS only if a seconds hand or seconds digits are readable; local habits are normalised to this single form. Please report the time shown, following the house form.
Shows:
1:52
